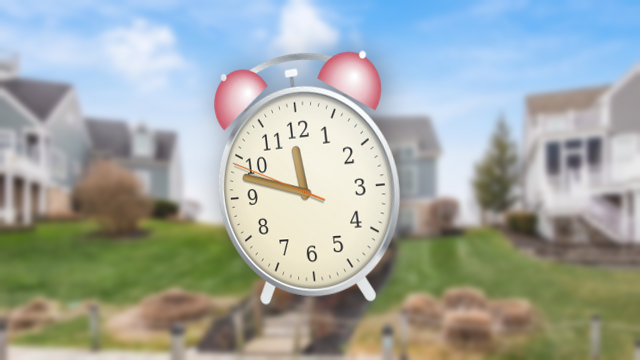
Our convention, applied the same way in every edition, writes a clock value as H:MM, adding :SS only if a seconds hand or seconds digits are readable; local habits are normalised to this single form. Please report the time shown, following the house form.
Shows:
11:47:49
